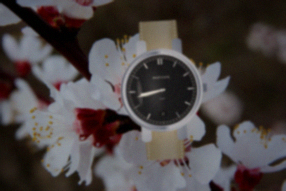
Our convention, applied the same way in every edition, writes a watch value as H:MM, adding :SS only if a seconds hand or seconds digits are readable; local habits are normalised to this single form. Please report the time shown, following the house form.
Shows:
8:43
